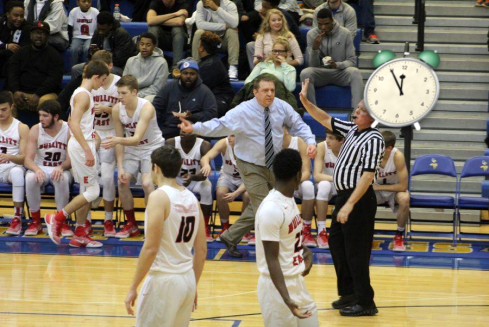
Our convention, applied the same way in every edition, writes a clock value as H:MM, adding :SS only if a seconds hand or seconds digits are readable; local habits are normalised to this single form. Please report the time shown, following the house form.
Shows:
11:55
